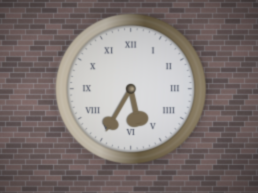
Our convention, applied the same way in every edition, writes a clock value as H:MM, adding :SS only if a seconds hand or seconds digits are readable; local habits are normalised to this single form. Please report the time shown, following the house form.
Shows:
5:35
